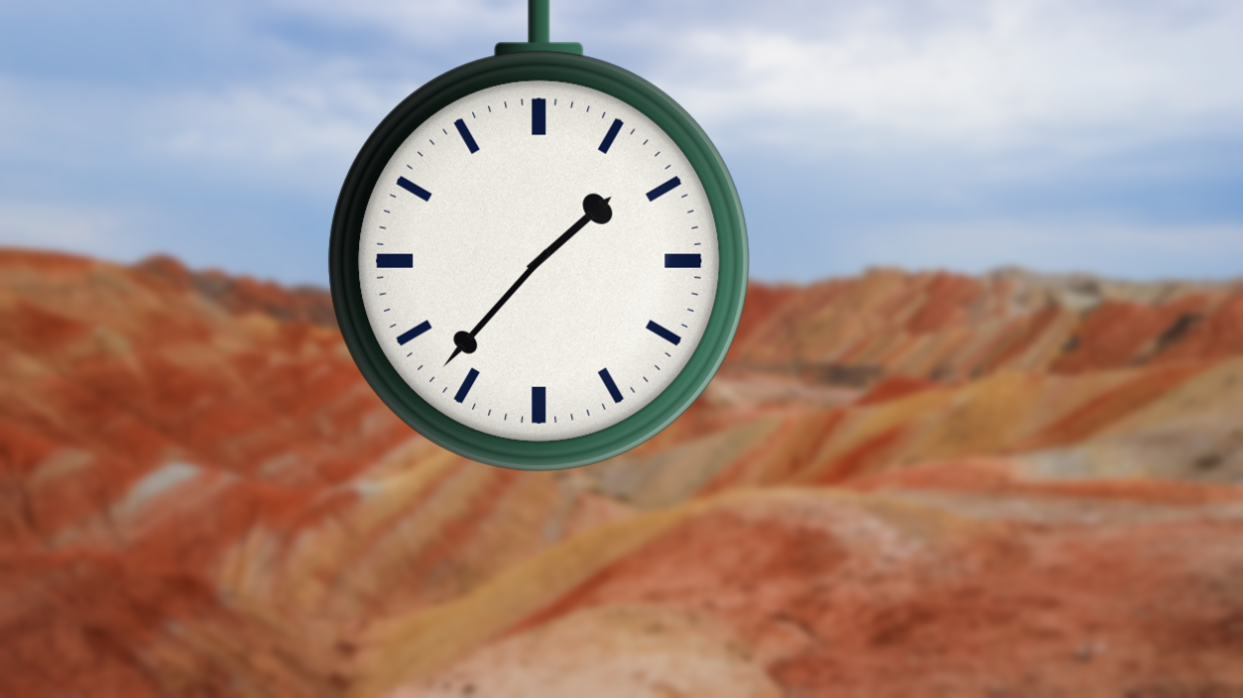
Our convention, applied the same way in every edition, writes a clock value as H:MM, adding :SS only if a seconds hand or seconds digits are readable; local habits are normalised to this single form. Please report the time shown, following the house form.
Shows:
1:37
